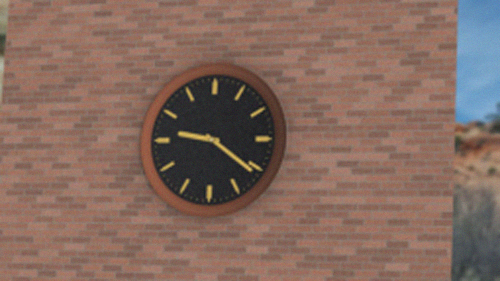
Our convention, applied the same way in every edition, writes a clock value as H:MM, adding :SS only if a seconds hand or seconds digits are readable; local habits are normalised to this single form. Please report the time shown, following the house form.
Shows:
9:21
